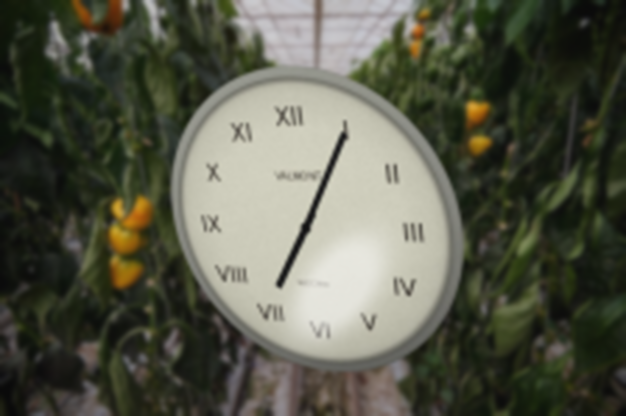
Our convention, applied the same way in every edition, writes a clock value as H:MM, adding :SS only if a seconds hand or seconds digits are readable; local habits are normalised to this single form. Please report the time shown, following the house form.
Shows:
7:05
